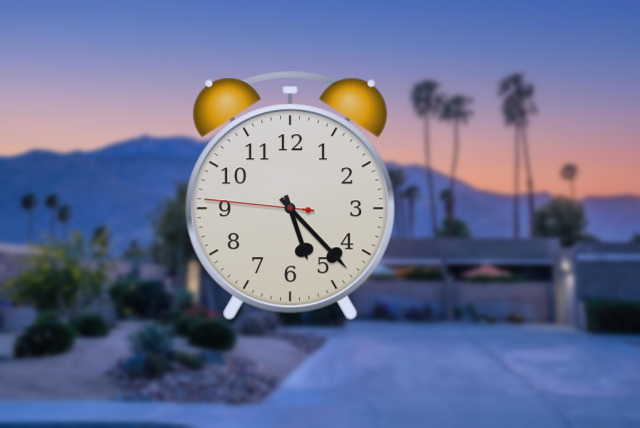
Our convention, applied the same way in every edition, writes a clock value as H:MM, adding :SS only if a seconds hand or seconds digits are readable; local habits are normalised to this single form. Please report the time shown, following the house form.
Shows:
5:22:46
